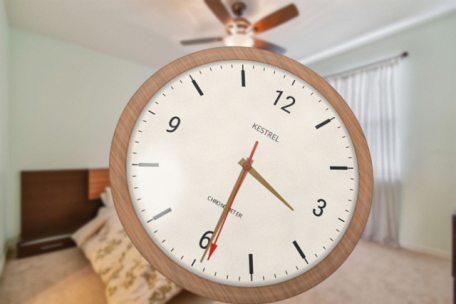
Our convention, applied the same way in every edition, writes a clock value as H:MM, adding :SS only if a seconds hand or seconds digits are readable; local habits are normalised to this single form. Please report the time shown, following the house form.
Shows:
3:29:29
